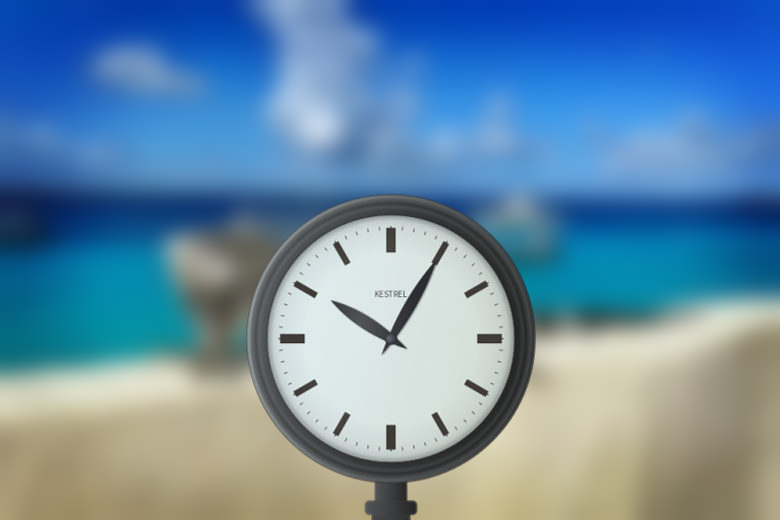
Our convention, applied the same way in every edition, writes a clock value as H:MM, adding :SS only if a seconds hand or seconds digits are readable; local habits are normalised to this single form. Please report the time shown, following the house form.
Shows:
10:05
